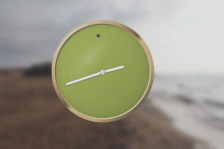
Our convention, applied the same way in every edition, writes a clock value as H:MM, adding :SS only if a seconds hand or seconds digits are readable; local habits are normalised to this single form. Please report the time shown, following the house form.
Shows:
2:43
